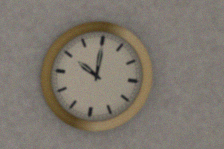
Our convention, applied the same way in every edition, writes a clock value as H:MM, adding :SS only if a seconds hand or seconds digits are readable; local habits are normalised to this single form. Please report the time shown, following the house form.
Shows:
10:00
